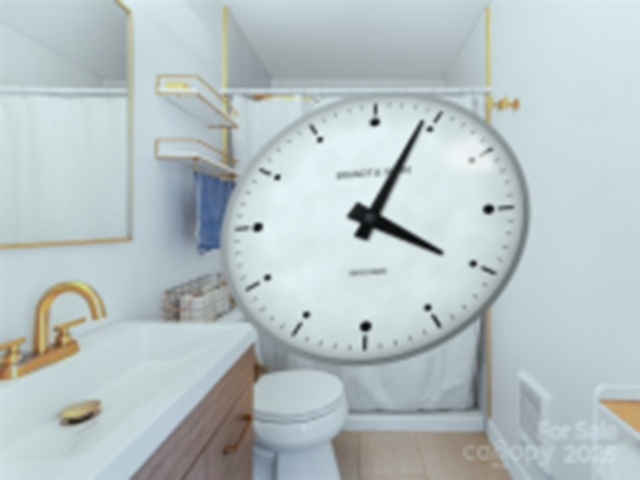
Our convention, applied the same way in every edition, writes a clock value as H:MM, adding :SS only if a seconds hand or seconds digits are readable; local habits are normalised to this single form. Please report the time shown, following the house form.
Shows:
4:04
